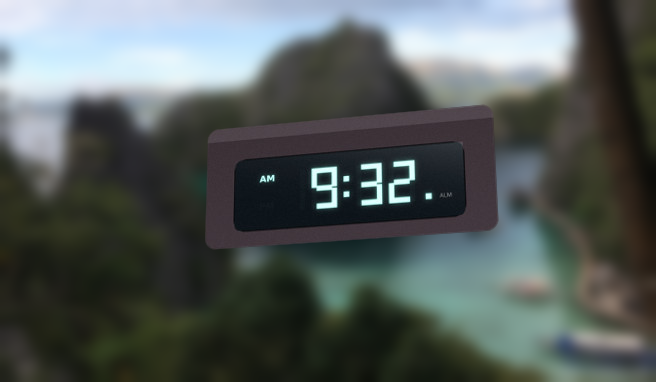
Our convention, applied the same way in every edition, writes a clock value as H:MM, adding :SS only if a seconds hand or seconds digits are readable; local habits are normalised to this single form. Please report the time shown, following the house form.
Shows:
9:32
